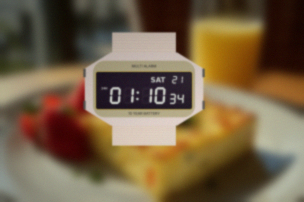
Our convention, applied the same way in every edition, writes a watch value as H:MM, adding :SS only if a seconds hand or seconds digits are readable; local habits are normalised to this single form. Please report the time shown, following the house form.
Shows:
1:10:34
